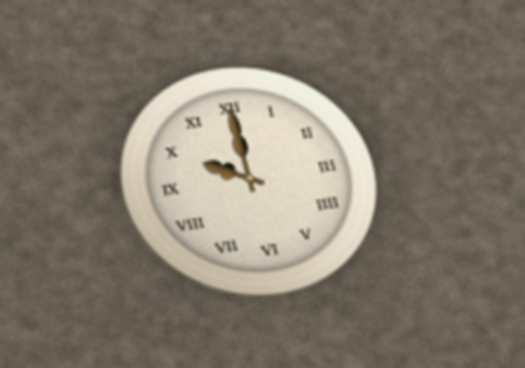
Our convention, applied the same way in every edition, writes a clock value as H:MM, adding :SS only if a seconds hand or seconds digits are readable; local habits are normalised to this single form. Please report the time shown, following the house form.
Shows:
10:00
